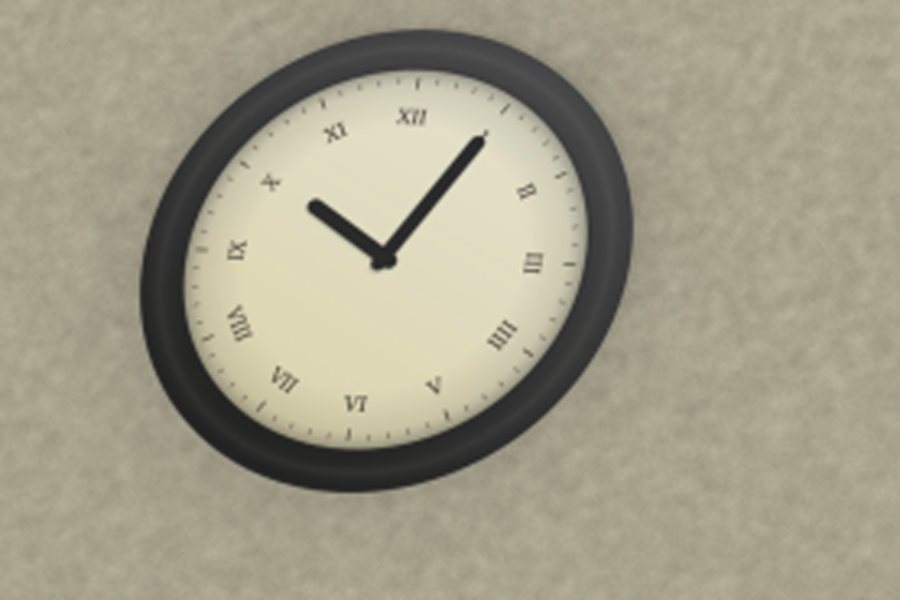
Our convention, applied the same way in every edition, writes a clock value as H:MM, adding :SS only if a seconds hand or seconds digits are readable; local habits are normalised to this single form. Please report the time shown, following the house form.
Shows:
10:05
